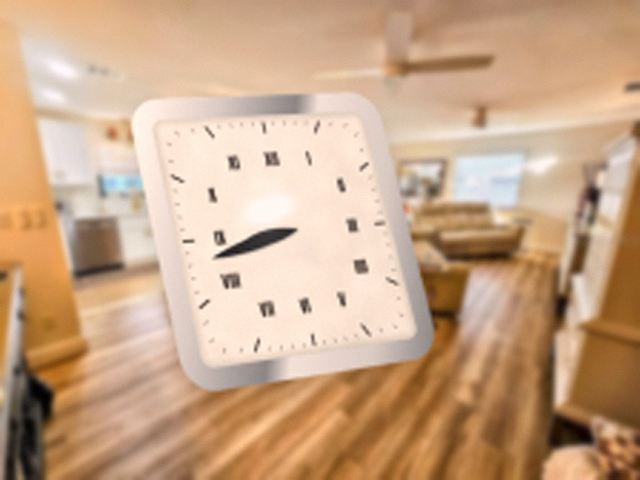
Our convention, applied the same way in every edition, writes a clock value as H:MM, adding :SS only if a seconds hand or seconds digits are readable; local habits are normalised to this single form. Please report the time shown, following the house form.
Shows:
8:43
